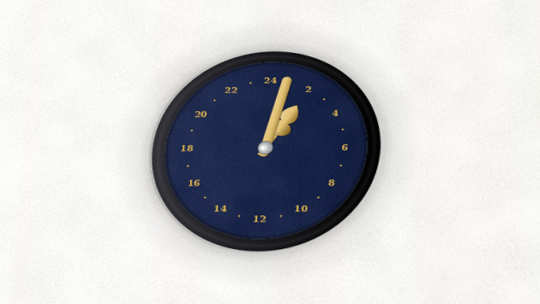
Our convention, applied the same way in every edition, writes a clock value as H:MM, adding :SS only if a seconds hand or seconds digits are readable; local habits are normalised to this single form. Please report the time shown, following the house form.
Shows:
2:02
